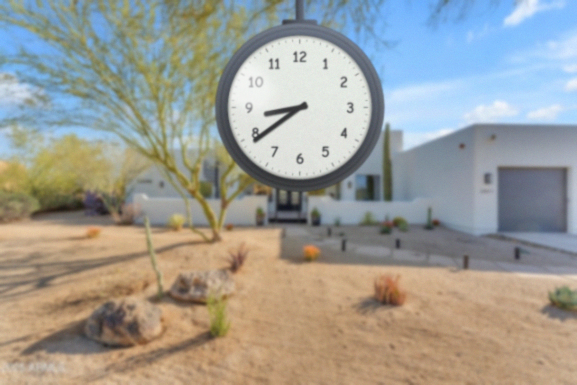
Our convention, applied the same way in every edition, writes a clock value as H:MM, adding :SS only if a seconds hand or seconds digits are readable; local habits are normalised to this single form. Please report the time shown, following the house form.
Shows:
8:39
